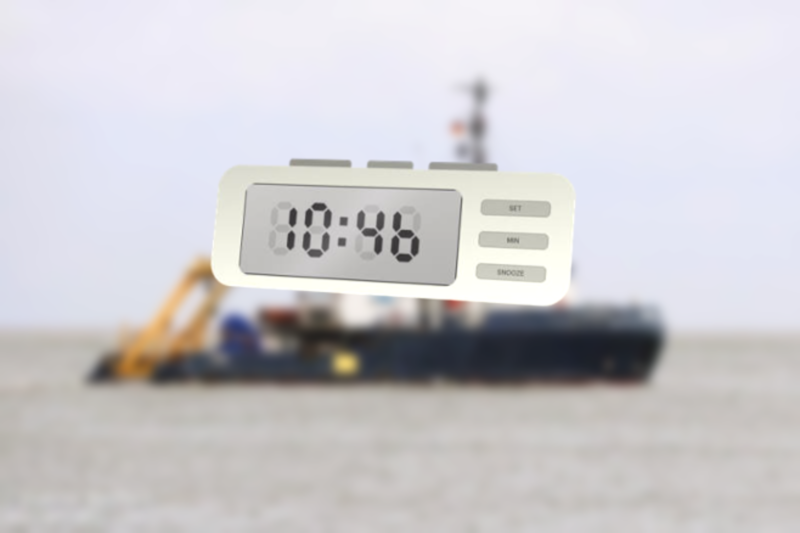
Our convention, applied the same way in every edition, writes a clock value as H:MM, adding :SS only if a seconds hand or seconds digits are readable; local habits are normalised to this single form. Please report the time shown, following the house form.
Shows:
10:46
